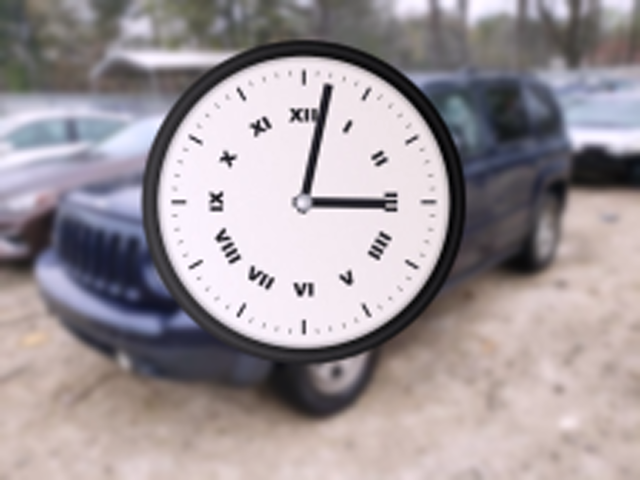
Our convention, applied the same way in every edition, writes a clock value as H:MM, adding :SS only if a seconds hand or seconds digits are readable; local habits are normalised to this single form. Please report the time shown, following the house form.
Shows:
3:02
